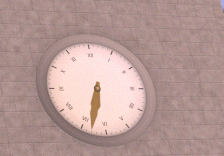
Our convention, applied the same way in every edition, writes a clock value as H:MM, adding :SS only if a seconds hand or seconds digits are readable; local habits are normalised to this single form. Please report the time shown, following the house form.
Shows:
6:33
